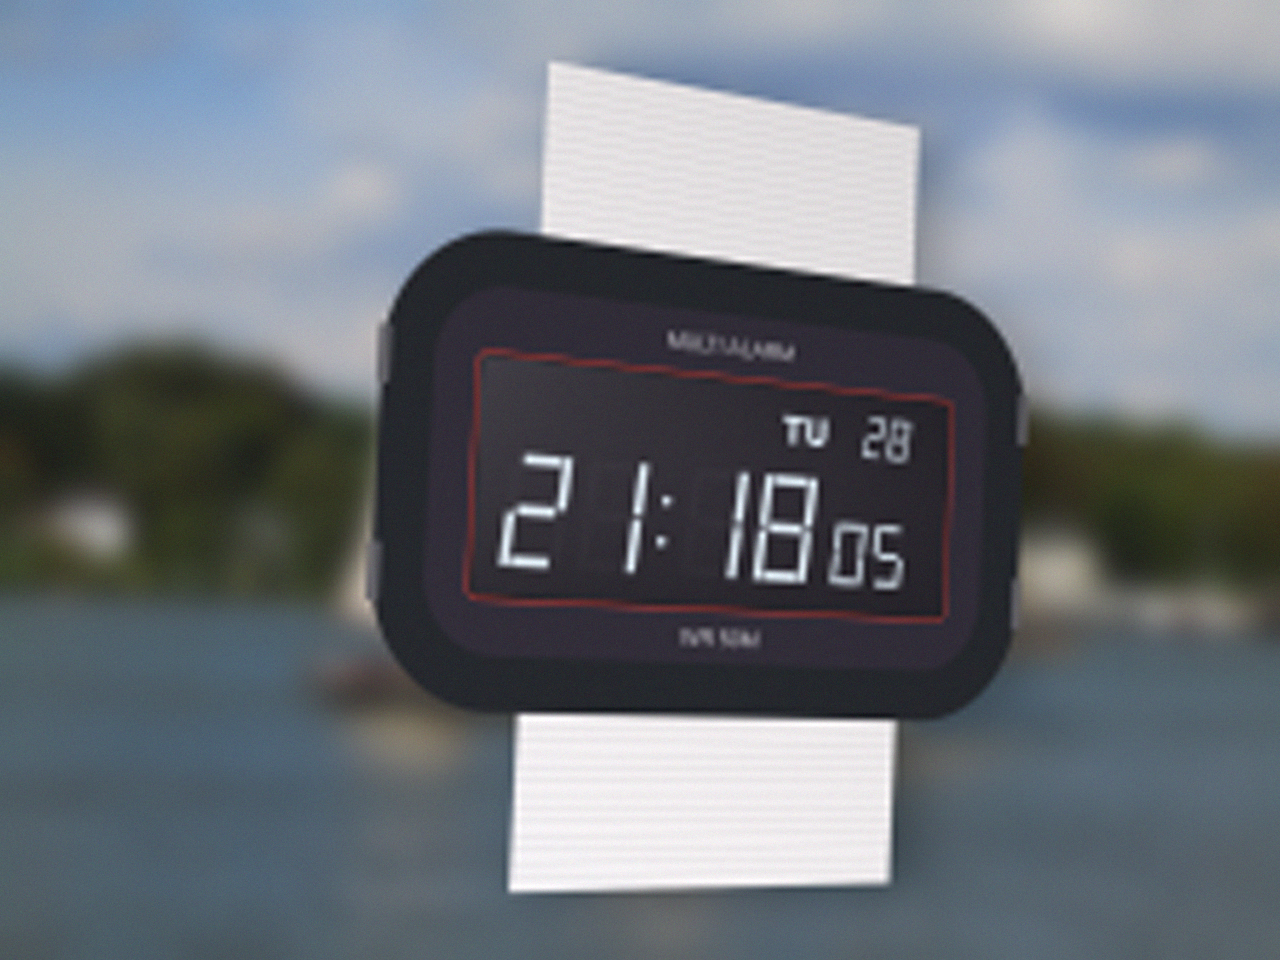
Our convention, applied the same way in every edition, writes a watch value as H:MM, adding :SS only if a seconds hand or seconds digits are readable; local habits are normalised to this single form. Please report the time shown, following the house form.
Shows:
21:18:05
